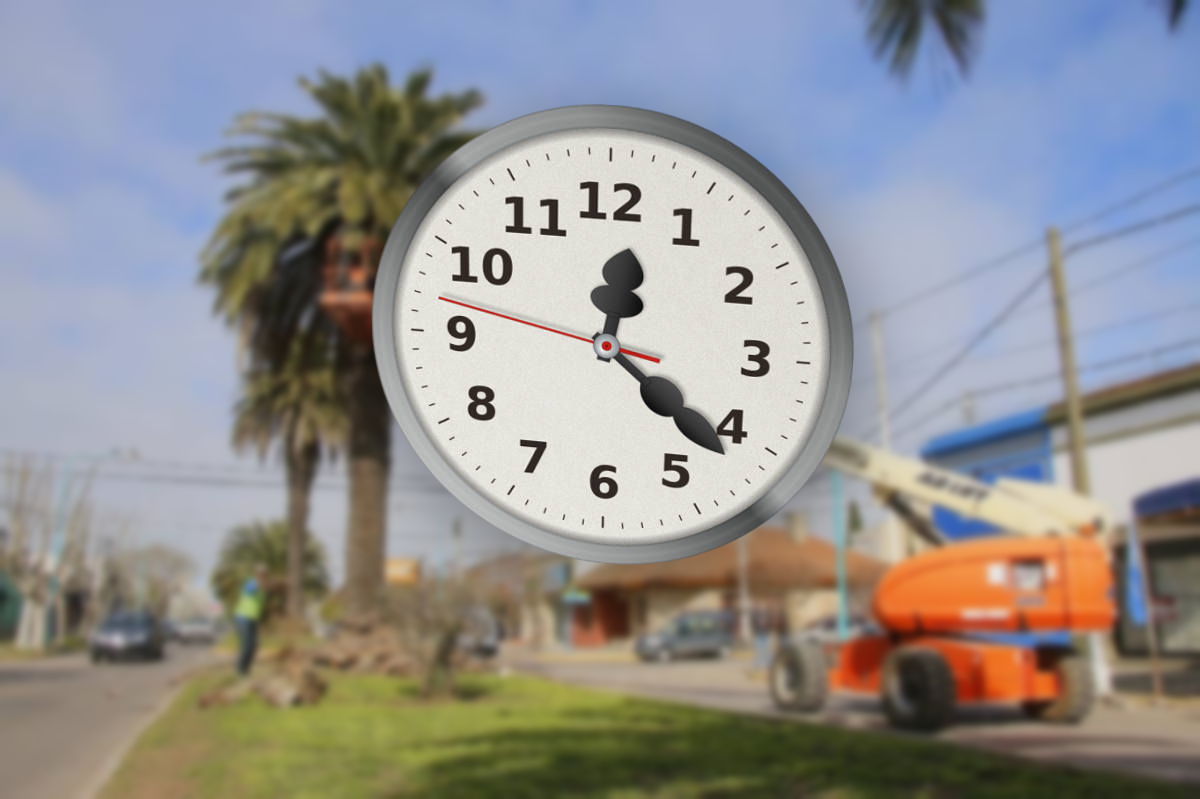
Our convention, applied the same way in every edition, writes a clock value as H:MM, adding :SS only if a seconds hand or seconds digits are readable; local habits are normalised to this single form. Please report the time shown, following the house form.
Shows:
12:21:47
